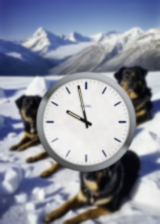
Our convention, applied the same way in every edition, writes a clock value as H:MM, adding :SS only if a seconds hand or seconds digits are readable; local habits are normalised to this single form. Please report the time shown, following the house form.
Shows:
9:58
